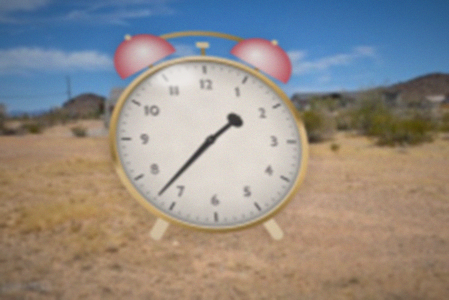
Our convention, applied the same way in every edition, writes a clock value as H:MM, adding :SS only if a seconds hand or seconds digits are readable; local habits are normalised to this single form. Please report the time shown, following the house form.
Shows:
1:37
